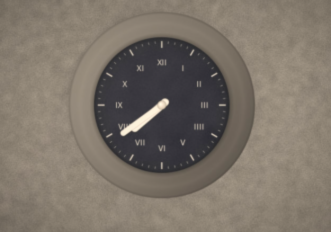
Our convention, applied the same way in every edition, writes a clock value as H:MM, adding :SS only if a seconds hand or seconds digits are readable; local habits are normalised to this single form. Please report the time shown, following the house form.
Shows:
7:39
